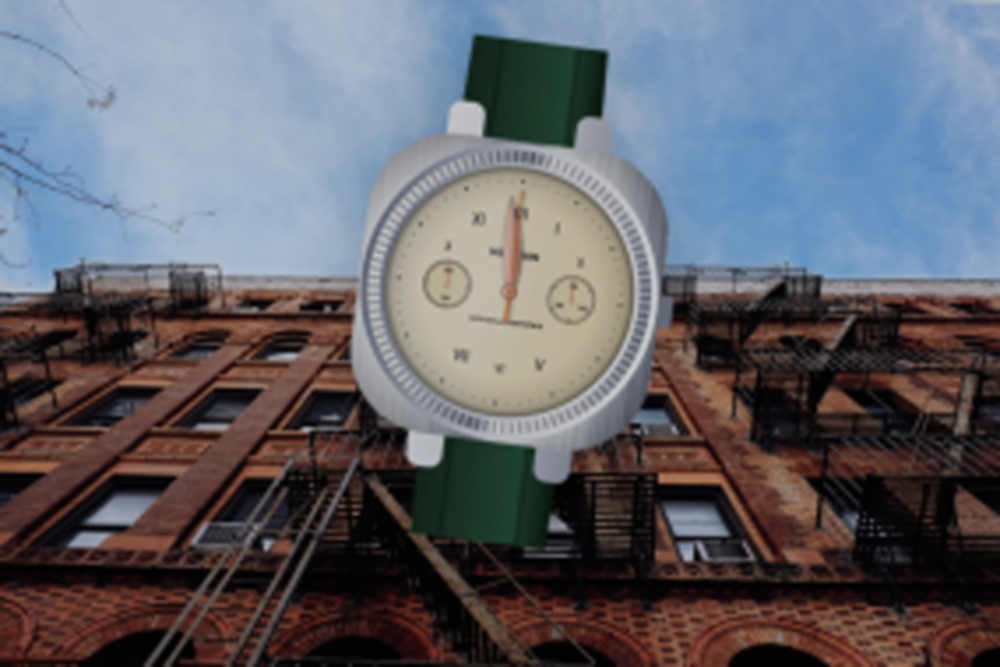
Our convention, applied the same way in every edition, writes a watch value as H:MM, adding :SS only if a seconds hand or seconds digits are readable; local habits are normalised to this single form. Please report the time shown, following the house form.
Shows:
11:59
